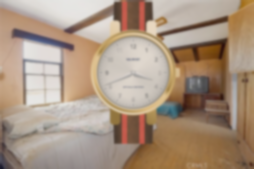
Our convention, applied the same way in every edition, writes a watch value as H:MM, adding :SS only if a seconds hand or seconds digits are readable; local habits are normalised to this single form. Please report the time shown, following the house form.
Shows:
3:41
